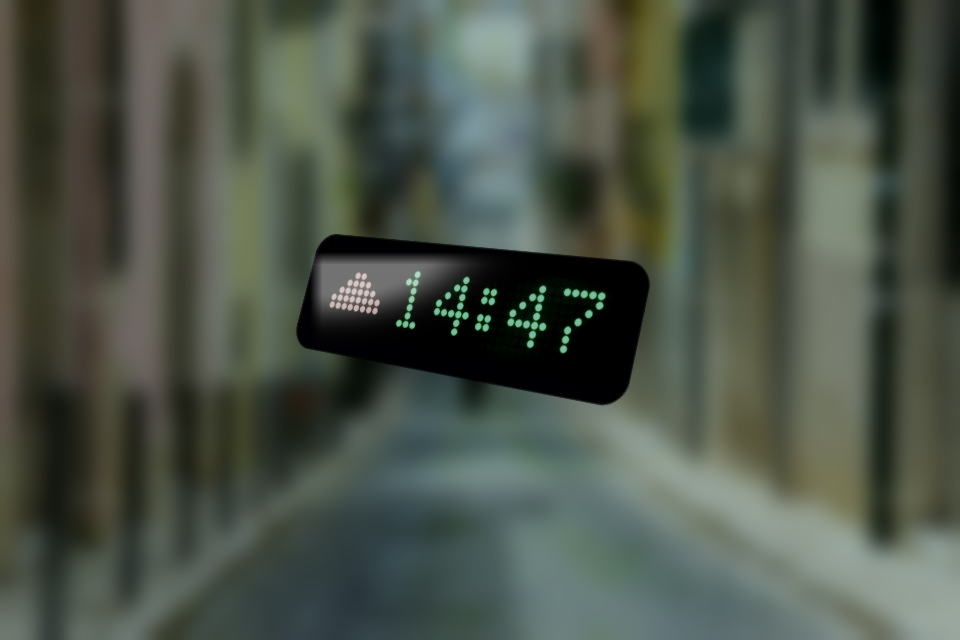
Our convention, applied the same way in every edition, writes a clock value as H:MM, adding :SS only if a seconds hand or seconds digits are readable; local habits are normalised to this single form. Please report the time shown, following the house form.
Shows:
14:47
